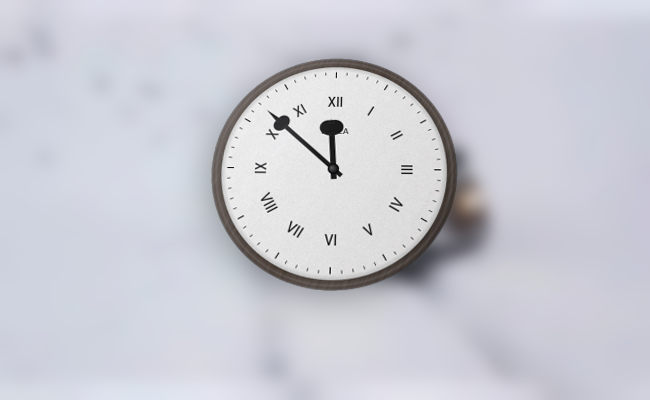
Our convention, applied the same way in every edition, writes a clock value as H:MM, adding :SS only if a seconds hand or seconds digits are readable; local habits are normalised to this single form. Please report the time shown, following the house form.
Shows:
11:52
